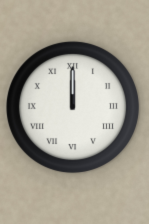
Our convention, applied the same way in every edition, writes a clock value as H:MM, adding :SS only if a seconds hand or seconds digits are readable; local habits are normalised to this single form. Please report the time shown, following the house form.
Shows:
12:00
